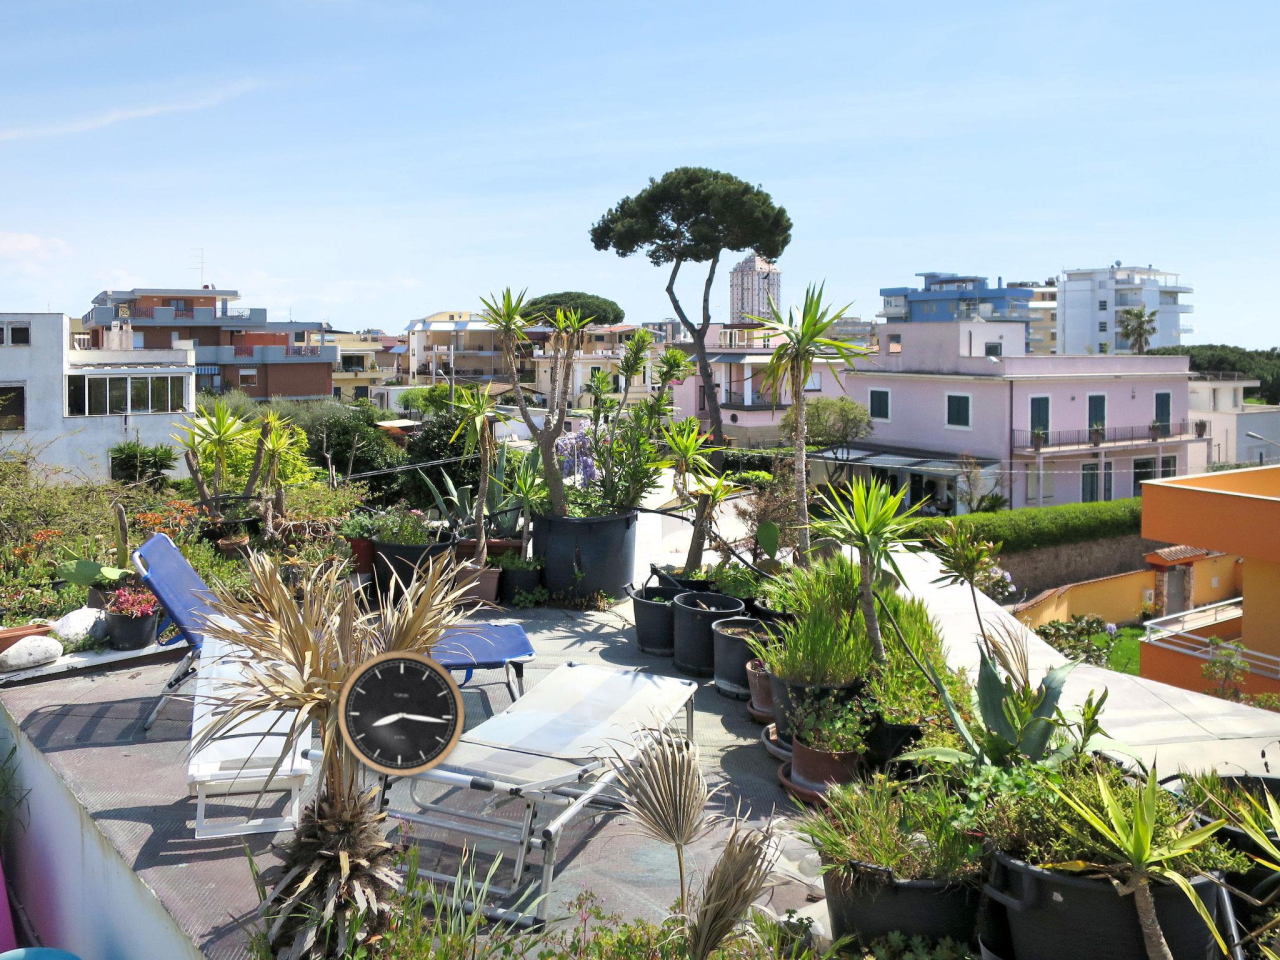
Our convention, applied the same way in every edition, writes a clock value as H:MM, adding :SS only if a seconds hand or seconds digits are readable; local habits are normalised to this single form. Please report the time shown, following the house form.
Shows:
8:16
